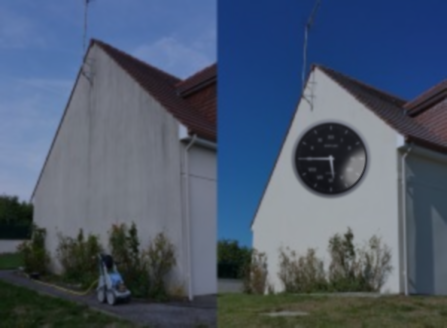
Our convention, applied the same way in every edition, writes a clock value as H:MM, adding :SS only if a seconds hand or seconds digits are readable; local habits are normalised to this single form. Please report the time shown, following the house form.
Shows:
5:45
